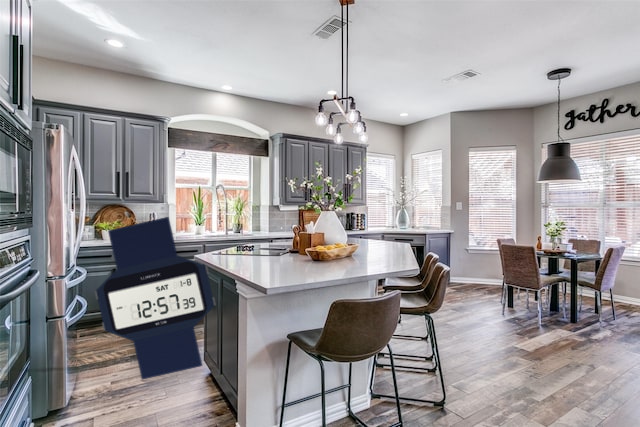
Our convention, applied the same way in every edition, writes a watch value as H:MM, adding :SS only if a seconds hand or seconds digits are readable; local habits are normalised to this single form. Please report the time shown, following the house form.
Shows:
12:57:39
